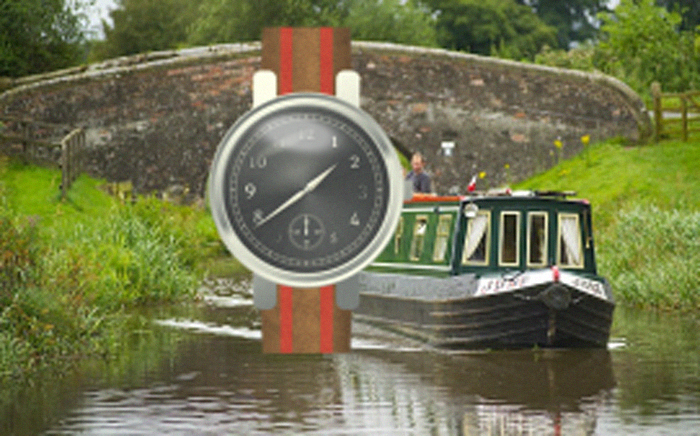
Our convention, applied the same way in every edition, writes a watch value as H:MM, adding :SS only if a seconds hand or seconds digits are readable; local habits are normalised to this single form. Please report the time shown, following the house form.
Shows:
1:39
